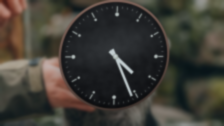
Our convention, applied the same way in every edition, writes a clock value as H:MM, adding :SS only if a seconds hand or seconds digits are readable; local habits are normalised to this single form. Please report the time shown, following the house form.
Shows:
4:26
